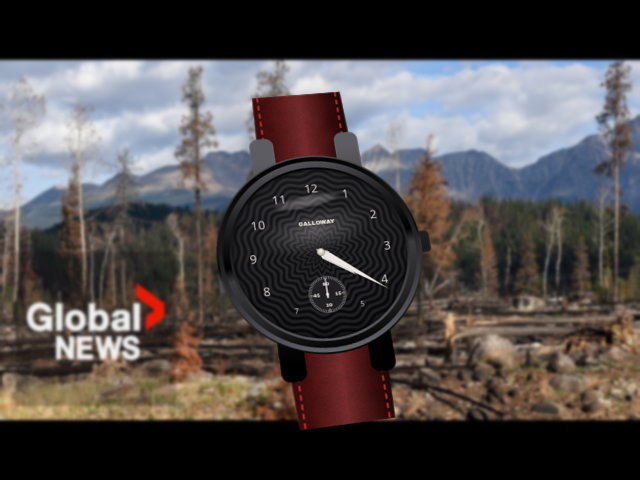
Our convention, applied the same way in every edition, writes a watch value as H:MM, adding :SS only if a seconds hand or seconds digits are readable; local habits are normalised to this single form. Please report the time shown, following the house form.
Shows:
4:21
